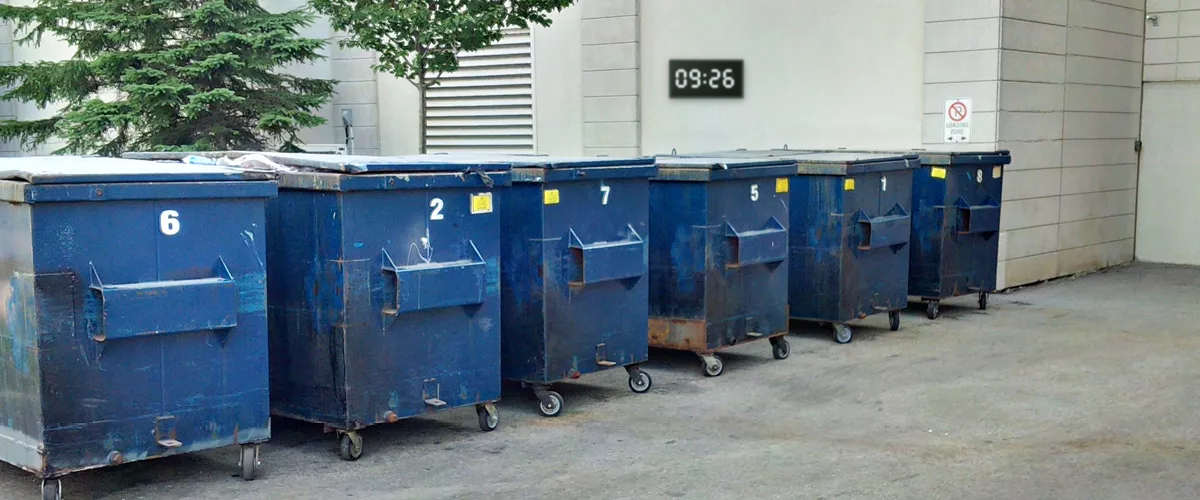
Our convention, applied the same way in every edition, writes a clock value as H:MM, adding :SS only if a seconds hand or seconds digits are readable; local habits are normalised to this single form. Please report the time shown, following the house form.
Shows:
9:26
